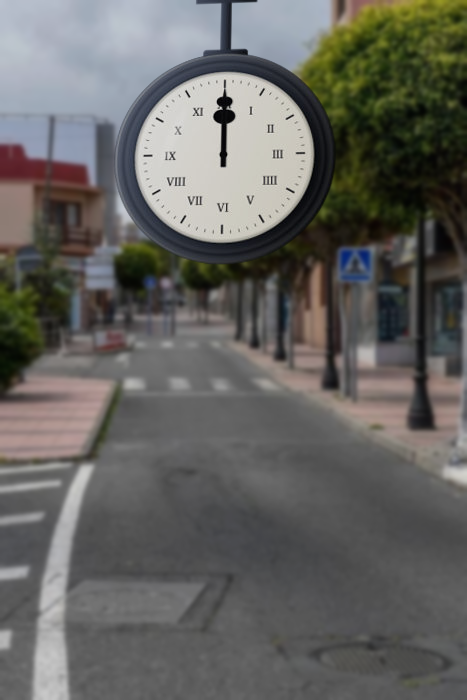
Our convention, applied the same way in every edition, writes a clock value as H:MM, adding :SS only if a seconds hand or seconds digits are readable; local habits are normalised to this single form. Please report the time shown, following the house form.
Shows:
12:00
